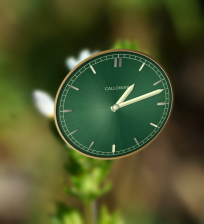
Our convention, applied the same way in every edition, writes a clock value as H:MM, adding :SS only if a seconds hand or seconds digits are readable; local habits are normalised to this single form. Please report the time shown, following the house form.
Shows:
1:12
